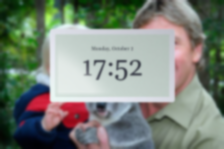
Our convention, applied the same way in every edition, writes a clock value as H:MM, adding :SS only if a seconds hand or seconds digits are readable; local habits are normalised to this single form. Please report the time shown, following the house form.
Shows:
17:52
